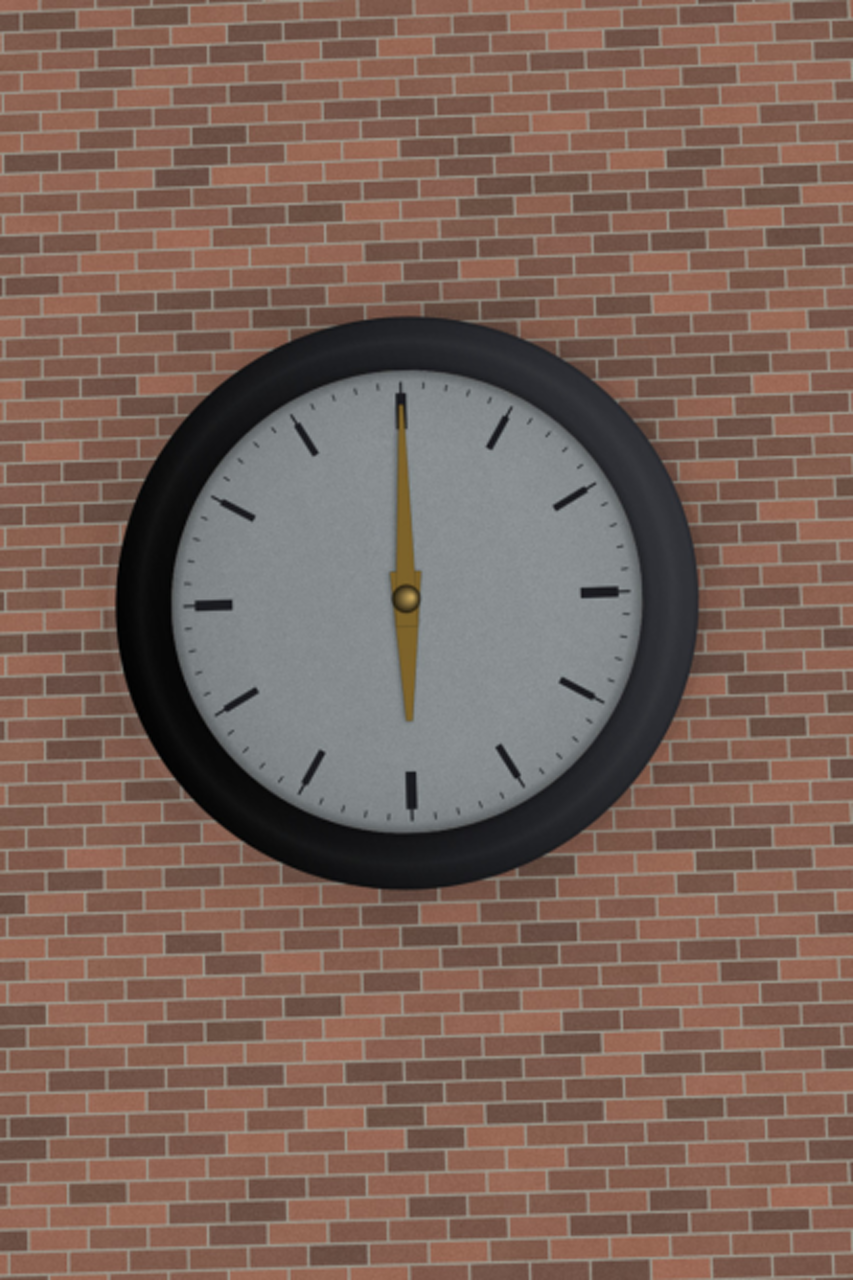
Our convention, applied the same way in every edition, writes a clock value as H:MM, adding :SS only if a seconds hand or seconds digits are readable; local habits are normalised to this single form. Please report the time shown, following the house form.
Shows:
6:00
